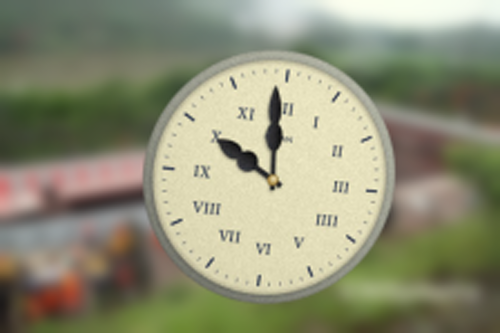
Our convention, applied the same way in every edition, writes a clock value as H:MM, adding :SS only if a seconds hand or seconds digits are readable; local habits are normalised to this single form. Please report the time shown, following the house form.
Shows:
9:59
